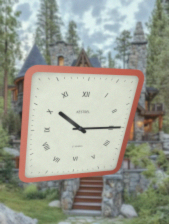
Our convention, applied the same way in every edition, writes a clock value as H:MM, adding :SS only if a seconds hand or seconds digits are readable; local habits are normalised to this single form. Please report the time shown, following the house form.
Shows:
10:15
